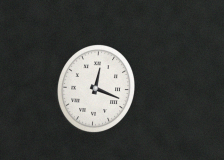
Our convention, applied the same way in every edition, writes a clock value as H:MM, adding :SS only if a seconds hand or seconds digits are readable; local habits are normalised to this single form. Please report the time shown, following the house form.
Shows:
12:18
